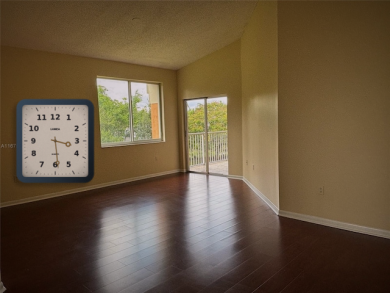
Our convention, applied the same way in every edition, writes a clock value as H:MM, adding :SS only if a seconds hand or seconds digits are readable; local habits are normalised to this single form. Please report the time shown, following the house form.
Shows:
3:29
